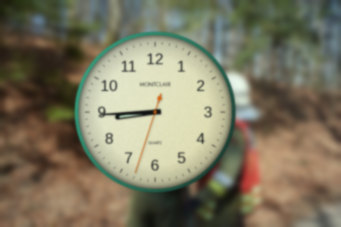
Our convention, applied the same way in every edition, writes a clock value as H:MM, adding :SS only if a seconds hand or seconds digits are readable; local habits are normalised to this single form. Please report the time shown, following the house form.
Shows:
8:44:33
